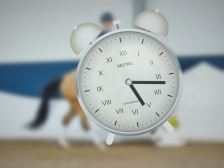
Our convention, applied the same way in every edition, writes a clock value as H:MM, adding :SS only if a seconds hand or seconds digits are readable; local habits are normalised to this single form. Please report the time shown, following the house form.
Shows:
5:17
